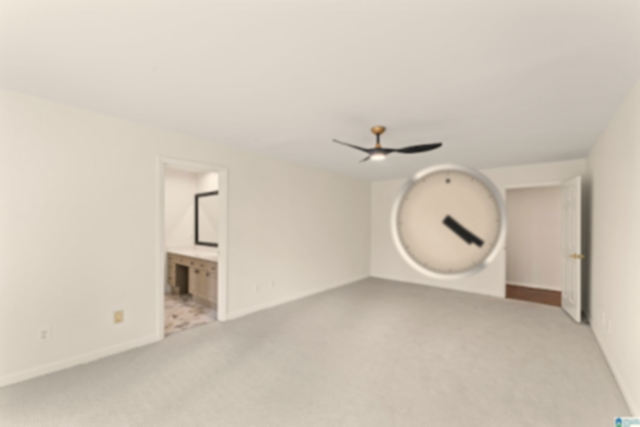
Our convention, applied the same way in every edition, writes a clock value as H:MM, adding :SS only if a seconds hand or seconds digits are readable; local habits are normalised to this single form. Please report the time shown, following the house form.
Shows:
4:21
